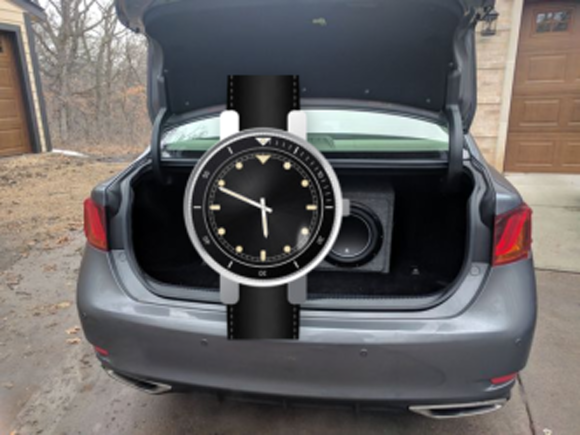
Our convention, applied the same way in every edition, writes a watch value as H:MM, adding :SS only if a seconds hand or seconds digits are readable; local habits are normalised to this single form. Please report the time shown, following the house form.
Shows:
5:49
